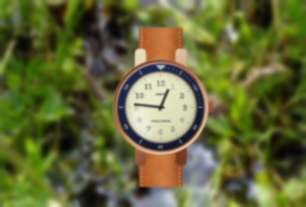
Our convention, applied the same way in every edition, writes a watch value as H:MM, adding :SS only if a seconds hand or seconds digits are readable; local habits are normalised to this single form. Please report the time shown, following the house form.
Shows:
12:46
